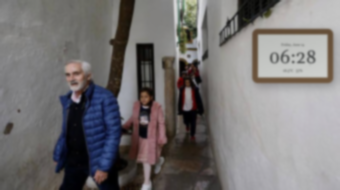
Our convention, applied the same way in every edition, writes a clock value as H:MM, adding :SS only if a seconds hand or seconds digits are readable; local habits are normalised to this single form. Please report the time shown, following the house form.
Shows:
6:28
